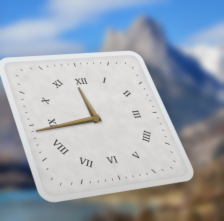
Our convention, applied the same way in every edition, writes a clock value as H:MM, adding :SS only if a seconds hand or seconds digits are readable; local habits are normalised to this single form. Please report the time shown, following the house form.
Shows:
11:44
